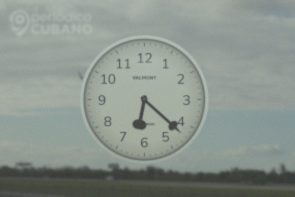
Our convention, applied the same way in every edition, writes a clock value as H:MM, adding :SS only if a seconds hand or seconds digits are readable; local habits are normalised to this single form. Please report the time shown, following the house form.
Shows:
6:22
